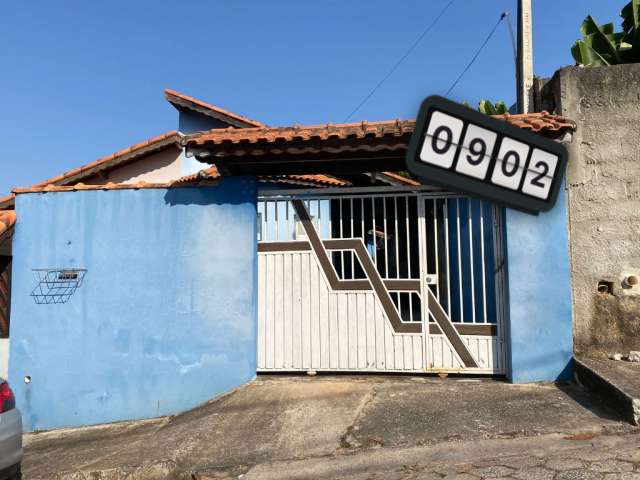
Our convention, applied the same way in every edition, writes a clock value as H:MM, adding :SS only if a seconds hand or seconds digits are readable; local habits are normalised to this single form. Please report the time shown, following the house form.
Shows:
9:02
